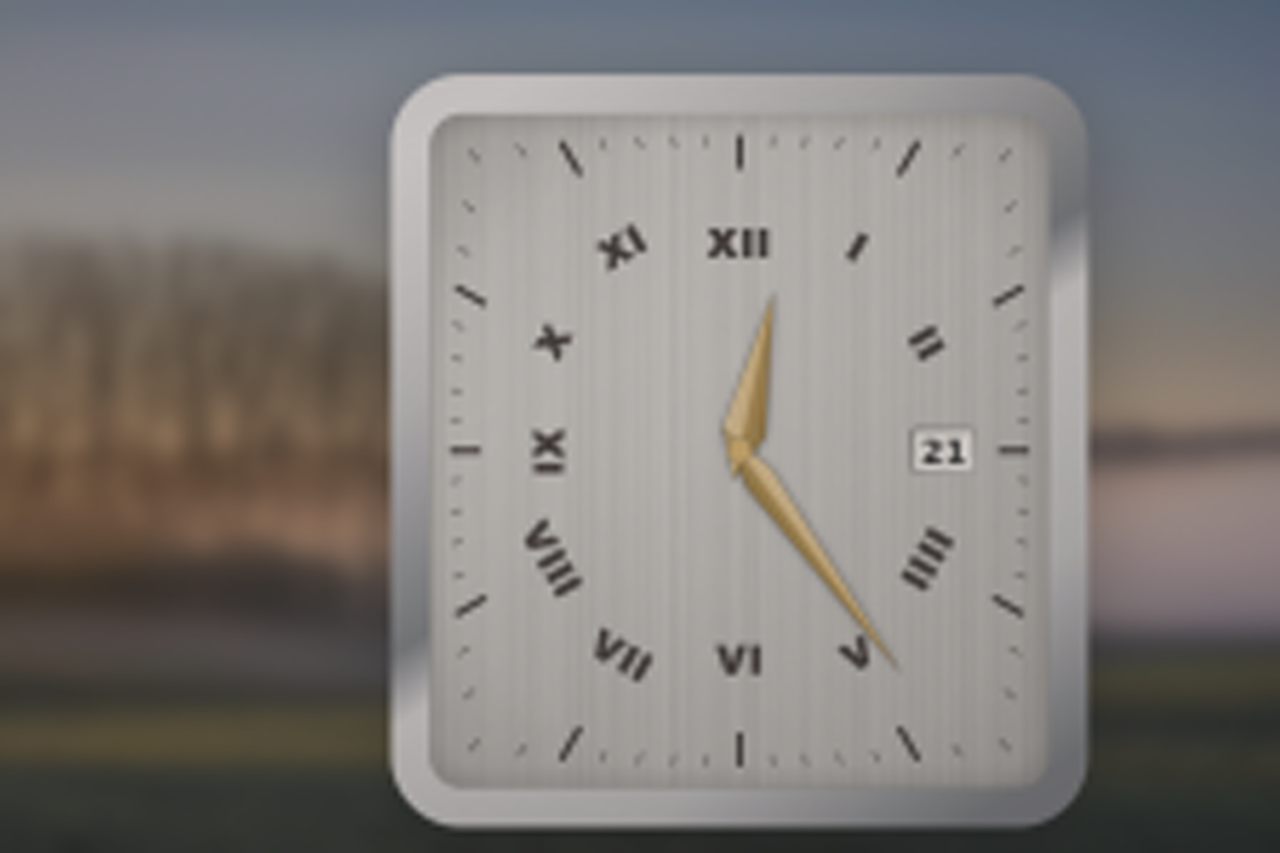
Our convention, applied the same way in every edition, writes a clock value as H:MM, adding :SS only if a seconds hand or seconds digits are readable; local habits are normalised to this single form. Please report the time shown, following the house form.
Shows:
12:24
